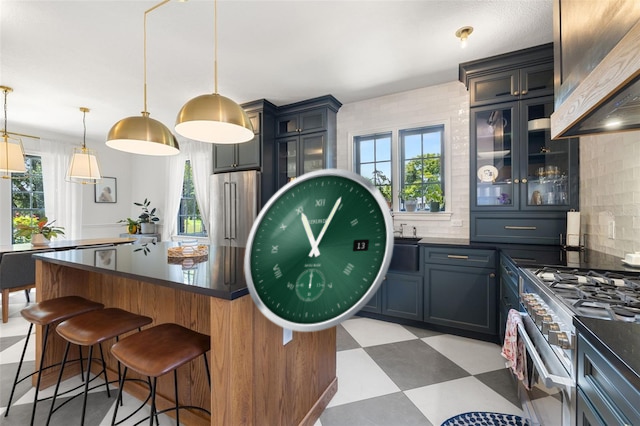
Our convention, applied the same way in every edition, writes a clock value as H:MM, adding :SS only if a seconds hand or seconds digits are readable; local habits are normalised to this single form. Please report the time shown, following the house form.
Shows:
11:04
